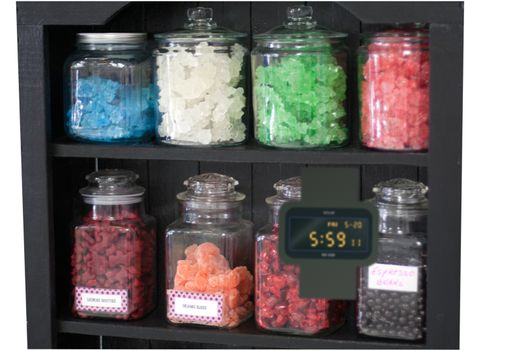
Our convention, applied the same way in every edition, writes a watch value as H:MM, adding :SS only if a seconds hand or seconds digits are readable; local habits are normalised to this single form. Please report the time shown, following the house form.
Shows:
5:59
